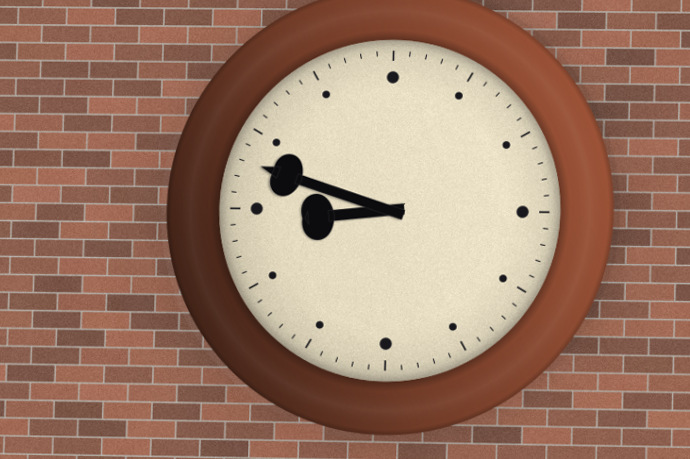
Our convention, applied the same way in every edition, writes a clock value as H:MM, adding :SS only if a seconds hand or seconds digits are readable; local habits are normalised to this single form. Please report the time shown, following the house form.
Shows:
8:48
